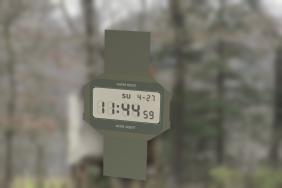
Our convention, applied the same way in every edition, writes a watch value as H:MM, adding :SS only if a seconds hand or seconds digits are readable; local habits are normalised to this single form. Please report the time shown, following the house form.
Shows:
11:44:59
